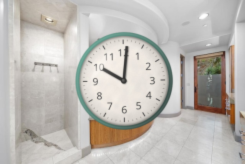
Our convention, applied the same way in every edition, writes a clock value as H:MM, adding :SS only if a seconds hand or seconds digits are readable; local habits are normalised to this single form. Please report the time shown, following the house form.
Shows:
10:01
